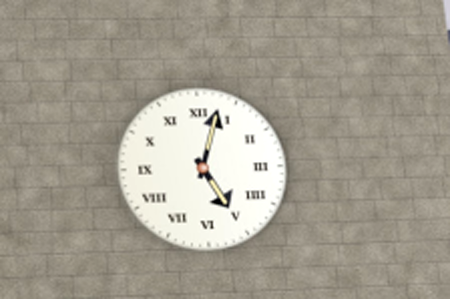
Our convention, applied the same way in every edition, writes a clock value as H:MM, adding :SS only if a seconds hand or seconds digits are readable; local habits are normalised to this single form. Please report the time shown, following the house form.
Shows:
5:03
